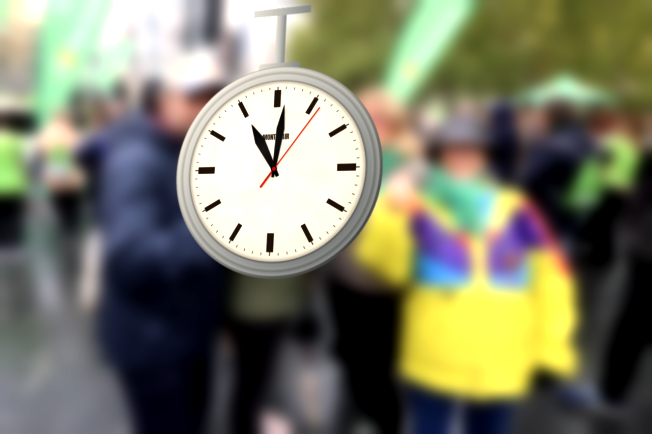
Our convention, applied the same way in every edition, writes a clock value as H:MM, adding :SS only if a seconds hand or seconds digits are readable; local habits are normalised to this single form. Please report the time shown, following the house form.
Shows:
11:01:06
